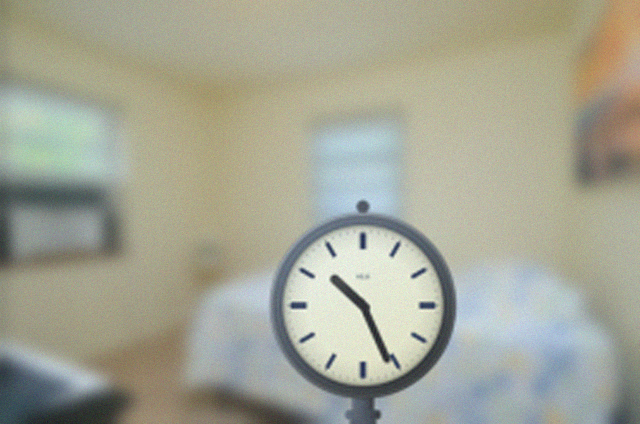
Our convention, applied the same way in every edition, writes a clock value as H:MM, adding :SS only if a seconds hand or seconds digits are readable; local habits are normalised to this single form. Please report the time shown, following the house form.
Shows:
10:26
